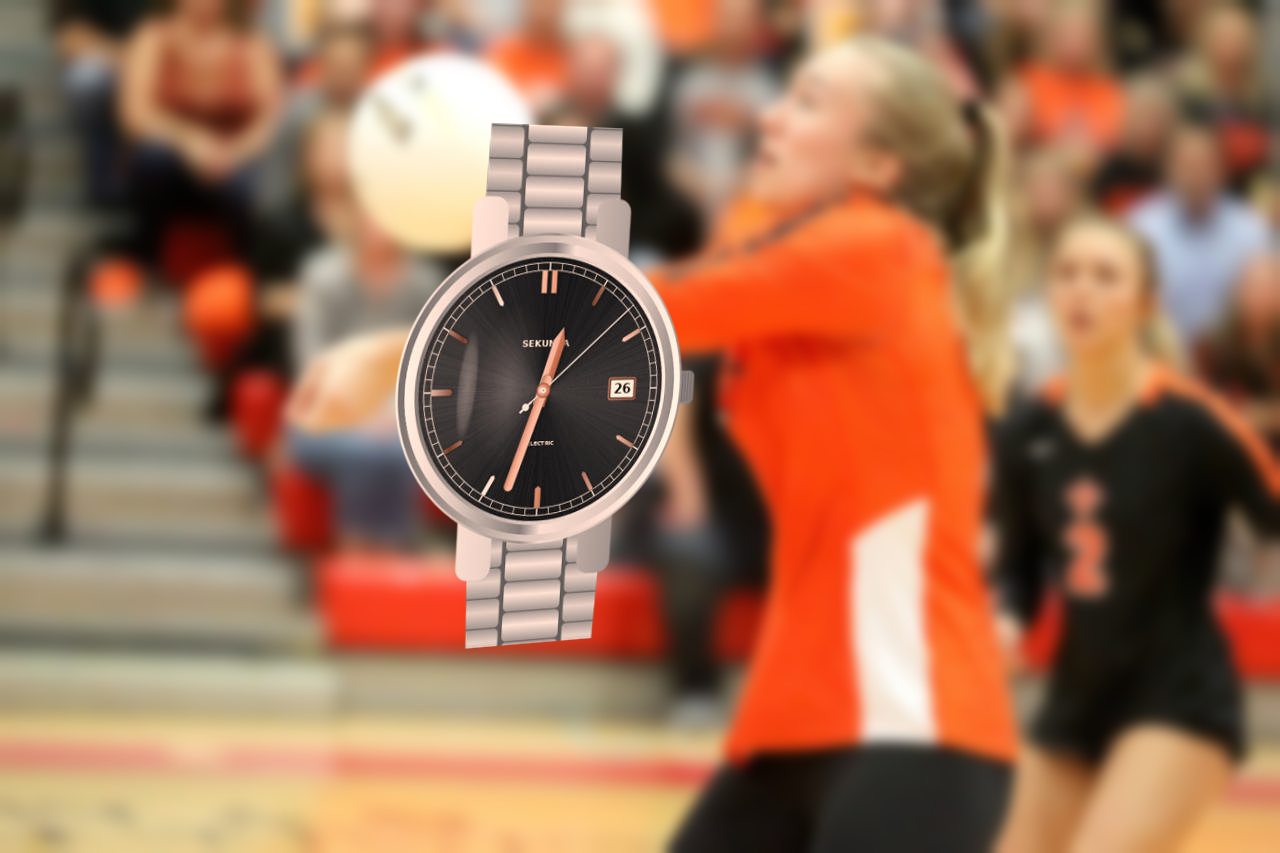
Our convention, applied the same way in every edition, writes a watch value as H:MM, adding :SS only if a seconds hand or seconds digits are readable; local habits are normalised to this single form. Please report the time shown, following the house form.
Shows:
12:33:08
